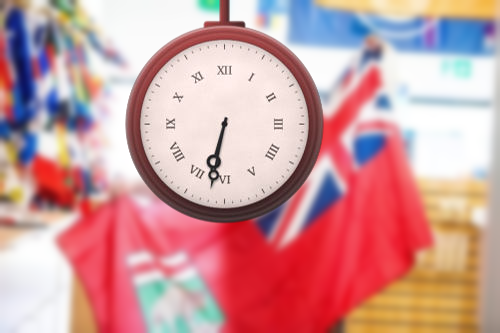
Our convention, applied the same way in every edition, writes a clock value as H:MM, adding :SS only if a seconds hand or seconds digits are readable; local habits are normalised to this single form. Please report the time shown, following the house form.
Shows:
6:32
